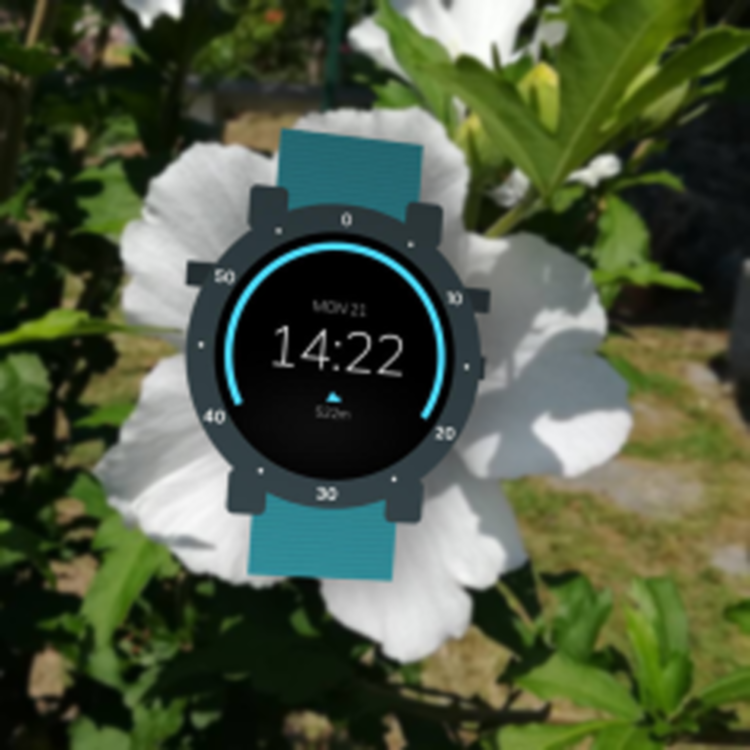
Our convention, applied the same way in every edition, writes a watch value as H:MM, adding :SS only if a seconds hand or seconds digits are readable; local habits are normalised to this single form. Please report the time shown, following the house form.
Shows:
14:22
